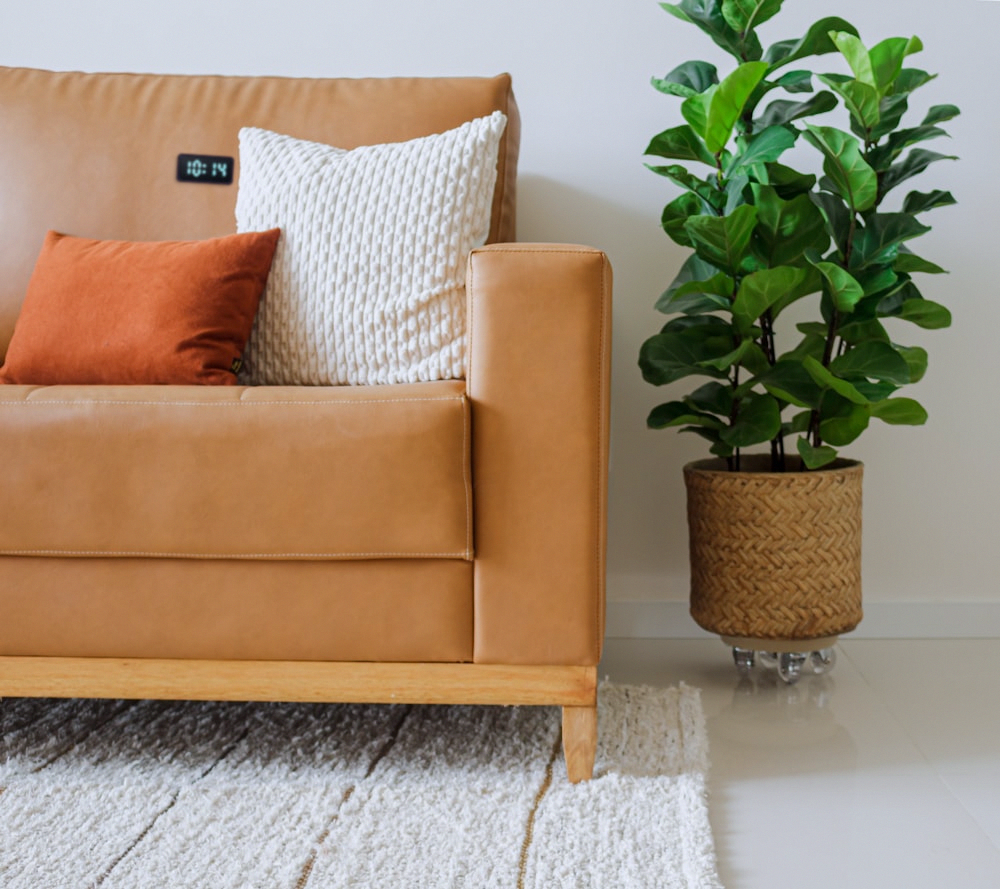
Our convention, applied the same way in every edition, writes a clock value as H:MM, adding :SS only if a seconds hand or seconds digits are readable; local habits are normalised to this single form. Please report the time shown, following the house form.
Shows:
10:14
